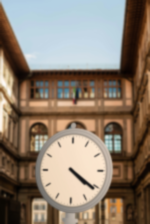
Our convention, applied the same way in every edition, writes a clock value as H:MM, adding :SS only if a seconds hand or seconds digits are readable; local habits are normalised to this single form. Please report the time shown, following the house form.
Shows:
4:21
